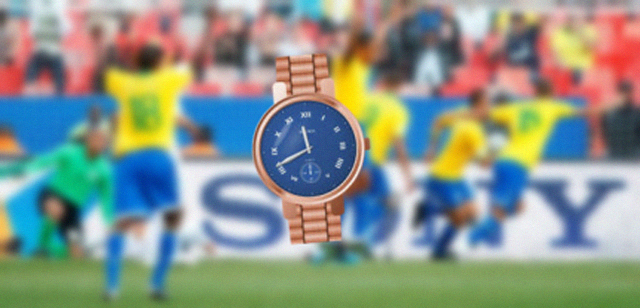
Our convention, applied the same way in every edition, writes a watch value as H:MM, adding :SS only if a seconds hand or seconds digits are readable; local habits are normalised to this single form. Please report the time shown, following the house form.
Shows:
11:41
